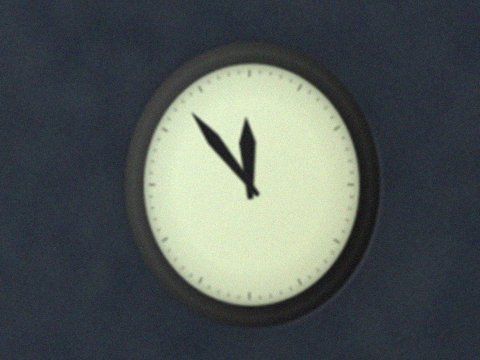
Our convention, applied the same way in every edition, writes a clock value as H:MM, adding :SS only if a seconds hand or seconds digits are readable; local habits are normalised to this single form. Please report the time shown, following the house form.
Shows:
11:53
